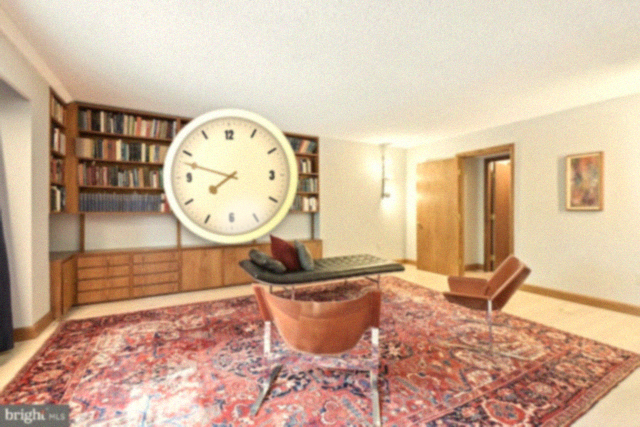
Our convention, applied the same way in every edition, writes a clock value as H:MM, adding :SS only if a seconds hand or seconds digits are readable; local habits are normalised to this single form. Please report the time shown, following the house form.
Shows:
7:48
